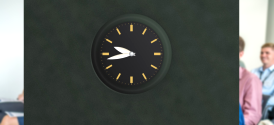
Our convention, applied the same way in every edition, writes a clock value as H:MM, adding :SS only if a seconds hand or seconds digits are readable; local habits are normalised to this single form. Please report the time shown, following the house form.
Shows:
9:43
